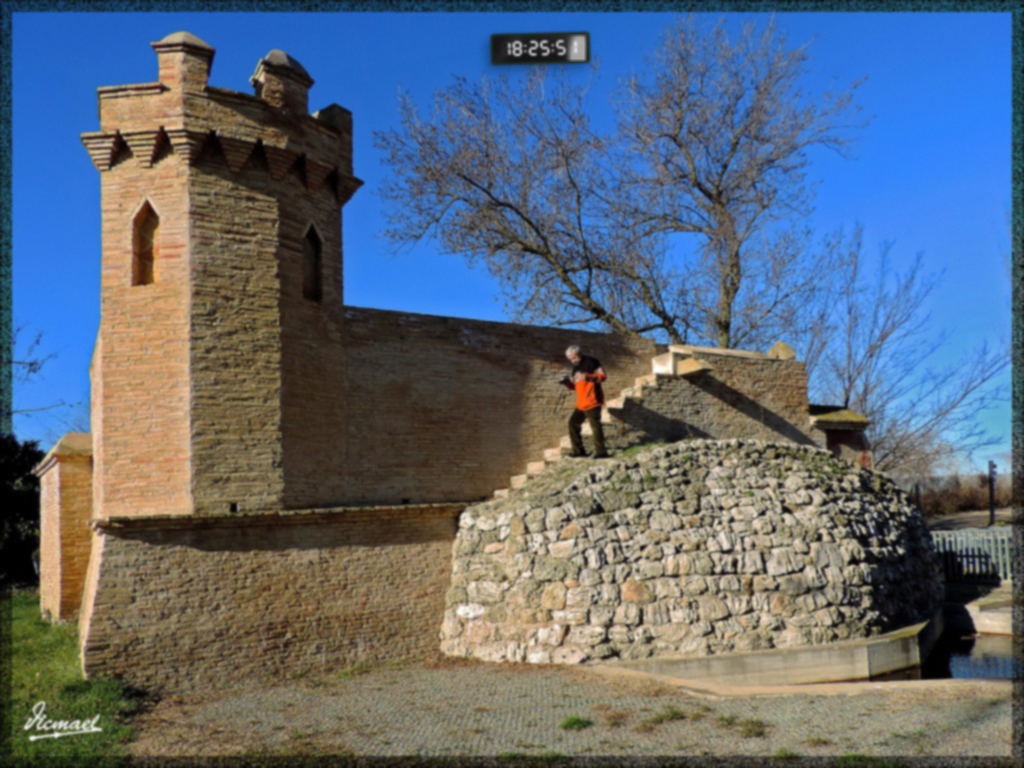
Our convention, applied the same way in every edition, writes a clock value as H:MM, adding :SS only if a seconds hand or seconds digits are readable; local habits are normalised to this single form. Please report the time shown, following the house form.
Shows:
18:25:51
